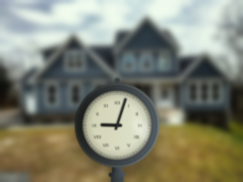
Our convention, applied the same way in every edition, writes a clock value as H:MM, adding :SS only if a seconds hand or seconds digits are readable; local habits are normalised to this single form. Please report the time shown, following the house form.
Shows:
9:03
